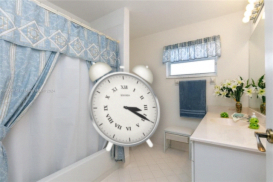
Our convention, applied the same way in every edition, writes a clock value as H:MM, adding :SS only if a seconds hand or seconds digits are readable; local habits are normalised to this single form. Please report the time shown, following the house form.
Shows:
3:20
